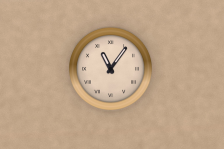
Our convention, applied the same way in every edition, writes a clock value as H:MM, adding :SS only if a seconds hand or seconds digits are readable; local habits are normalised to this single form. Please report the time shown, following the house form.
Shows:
11:06
